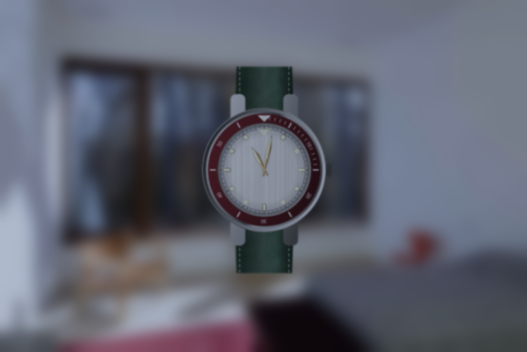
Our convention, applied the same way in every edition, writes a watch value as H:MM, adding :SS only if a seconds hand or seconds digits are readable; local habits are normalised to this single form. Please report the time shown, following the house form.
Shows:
11:02
